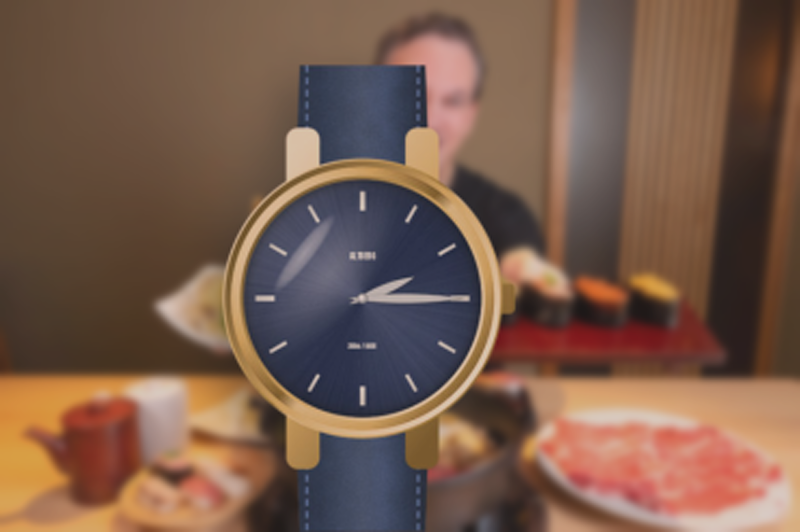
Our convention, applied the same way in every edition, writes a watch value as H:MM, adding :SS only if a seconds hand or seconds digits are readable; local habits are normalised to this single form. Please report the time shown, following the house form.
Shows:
2:15
